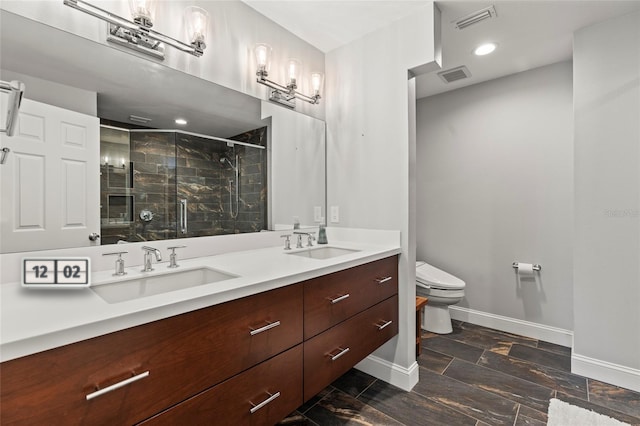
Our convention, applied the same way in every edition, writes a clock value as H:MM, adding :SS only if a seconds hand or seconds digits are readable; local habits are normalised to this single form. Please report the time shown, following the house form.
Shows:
12:02
